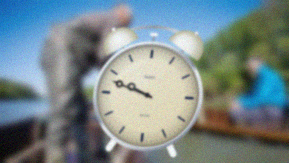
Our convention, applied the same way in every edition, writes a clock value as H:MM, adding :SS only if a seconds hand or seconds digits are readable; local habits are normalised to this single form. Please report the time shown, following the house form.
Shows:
9:48
